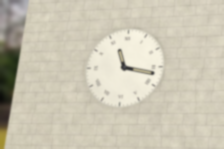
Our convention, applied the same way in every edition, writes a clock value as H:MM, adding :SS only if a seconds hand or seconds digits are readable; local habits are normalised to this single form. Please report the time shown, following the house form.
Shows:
11:17
